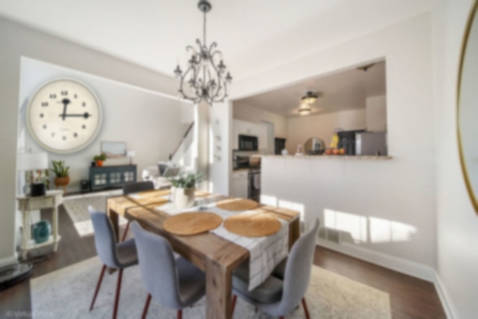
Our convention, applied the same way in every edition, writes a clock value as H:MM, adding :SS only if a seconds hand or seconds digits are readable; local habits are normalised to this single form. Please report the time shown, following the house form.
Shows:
12:15
